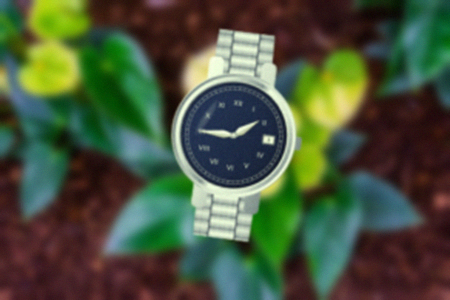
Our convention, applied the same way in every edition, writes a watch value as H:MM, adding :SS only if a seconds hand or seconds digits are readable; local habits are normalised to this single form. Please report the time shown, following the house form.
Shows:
1:45
